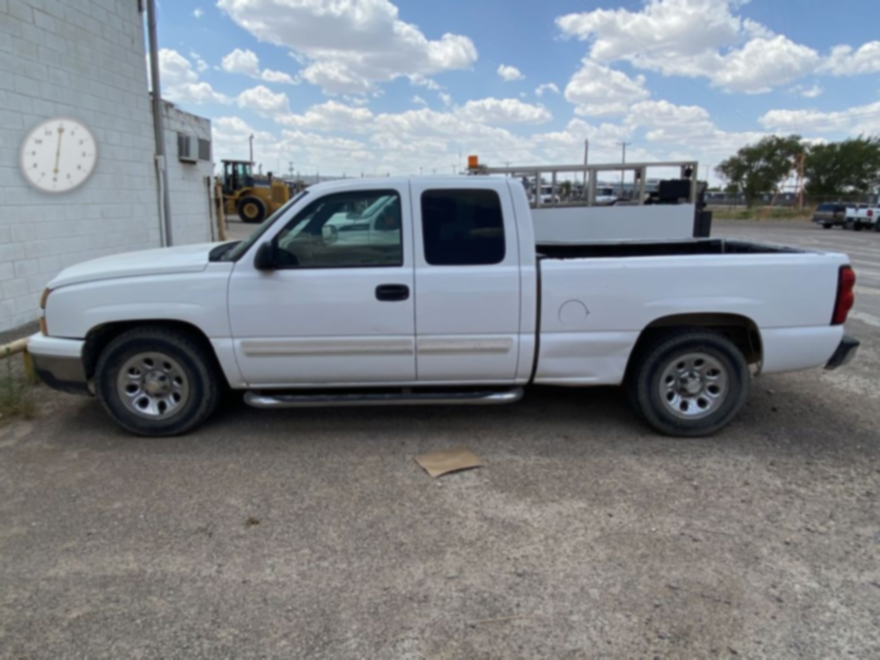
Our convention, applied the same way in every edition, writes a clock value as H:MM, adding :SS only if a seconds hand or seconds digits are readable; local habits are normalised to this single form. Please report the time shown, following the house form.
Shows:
6:00
